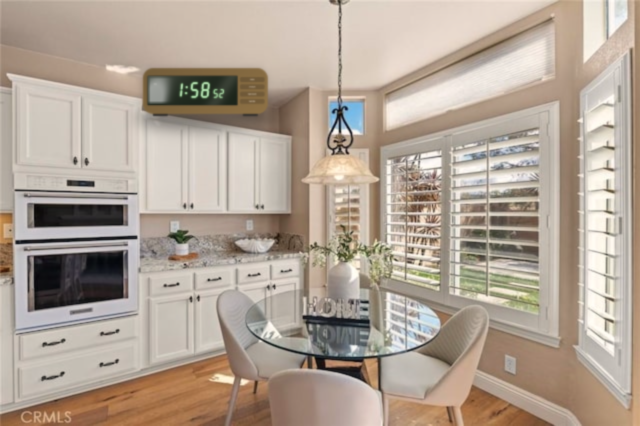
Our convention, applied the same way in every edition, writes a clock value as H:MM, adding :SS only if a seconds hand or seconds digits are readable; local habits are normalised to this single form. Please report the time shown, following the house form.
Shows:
1:58
